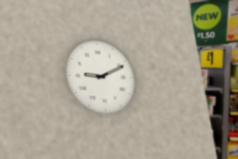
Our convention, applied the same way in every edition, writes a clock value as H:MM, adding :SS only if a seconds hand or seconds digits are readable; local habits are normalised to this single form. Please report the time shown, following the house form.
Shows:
9:11
